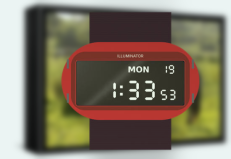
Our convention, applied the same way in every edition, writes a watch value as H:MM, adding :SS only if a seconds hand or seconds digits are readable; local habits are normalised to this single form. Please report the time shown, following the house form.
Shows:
1:33:53
